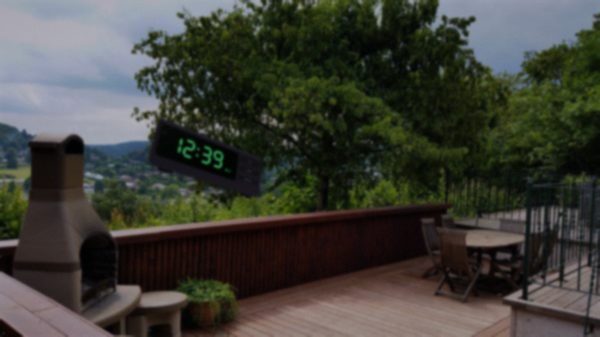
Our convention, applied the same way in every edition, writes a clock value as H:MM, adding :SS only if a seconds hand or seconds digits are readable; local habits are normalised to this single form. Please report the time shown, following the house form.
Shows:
12:39
